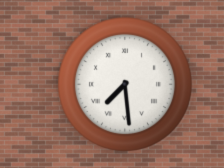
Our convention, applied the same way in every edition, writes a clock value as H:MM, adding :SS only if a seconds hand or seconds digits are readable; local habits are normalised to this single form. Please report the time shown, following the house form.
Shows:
7:29
